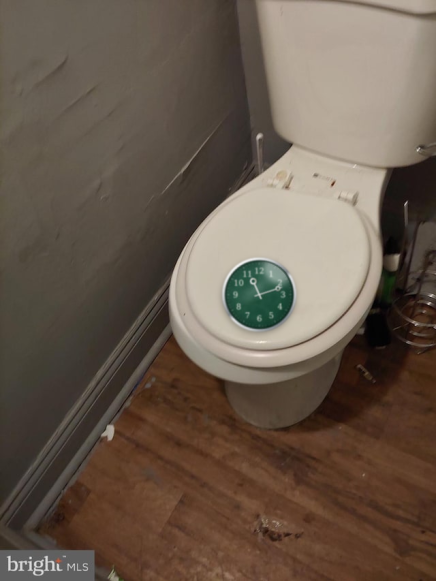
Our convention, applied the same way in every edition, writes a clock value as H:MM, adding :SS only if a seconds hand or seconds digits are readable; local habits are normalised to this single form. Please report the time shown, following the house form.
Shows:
11:12
